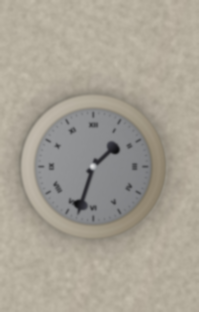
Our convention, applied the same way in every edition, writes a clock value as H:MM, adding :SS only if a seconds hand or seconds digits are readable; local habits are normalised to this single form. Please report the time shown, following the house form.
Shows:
1:33
